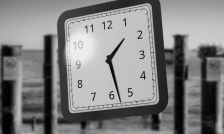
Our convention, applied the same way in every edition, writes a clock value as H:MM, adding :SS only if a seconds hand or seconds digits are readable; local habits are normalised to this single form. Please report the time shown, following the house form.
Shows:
1:28
